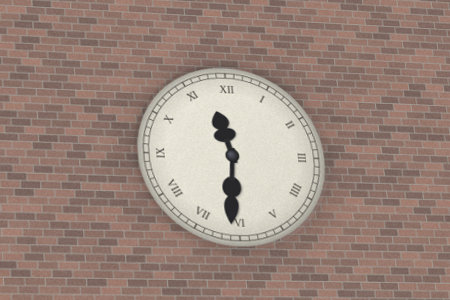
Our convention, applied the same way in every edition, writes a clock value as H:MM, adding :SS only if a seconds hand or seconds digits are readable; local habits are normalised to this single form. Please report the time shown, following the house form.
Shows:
11:31
